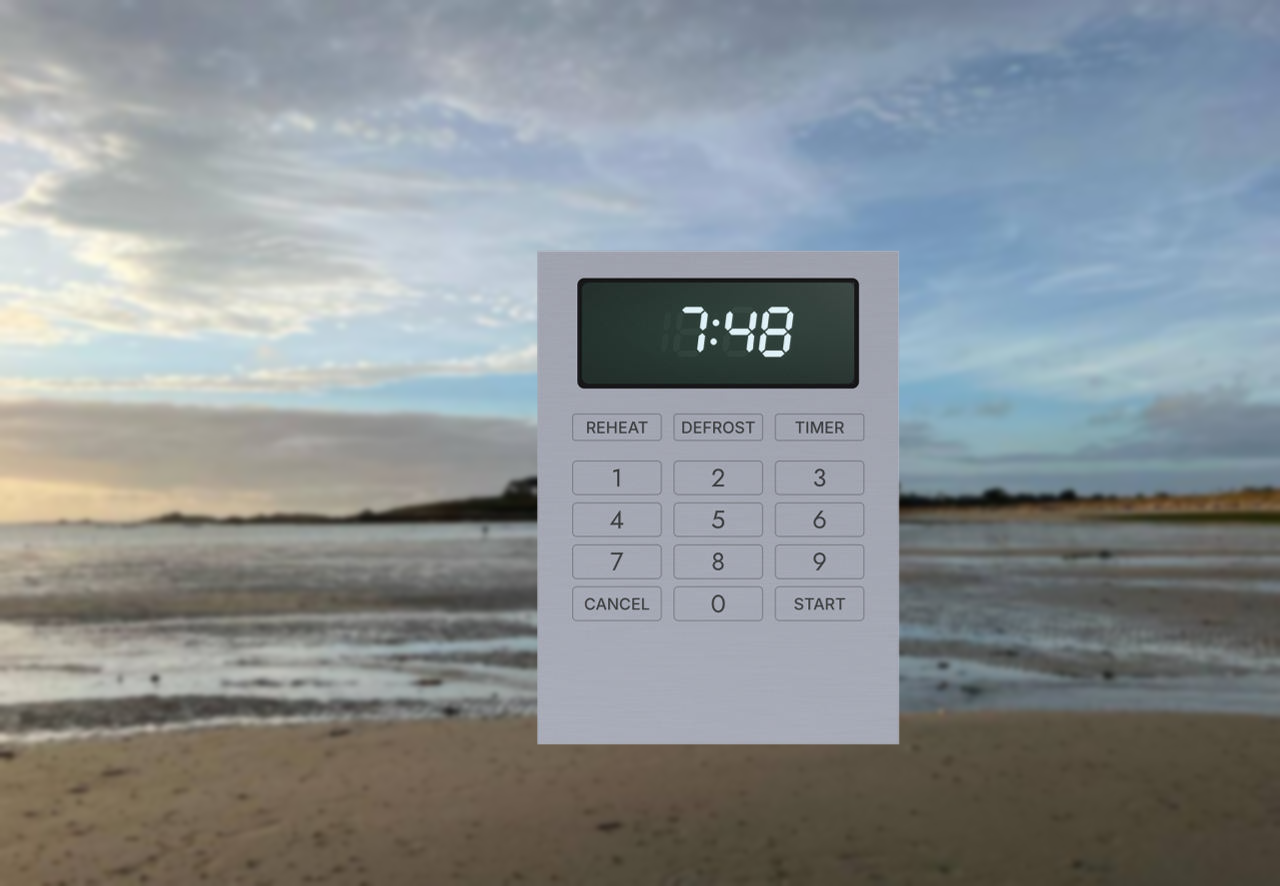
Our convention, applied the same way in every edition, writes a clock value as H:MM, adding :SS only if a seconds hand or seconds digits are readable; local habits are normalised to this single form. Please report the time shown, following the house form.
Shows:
7:48
